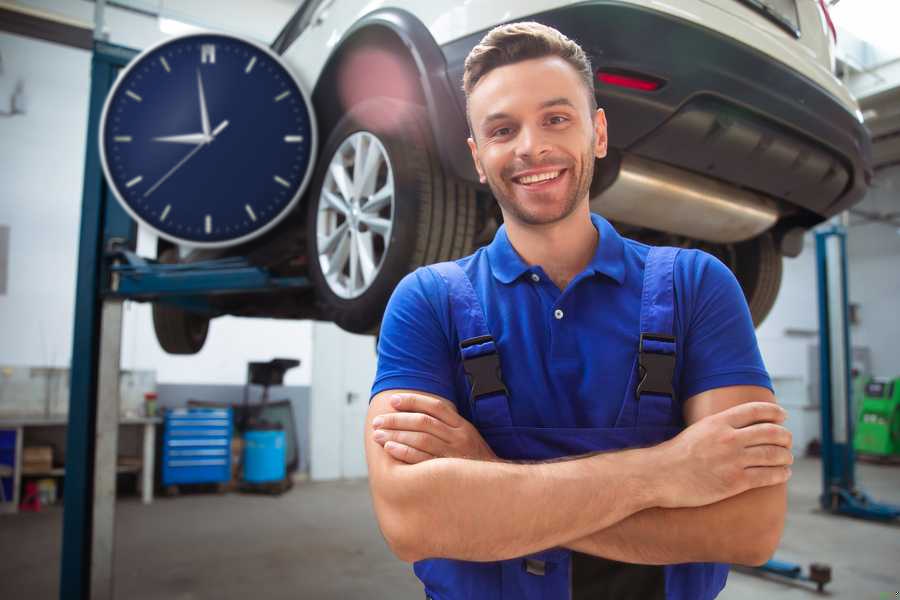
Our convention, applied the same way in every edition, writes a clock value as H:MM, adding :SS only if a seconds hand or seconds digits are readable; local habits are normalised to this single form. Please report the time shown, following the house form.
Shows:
8:58:38
